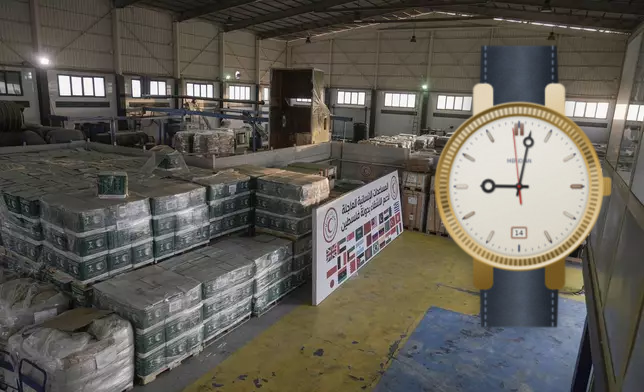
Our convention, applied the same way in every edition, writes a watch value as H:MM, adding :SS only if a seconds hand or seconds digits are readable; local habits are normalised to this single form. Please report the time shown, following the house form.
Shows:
9:01:59
